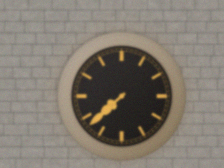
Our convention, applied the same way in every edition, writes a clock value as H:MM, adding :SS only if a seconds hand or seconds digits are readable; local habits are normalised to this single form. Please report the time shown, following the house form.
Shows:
7:38
